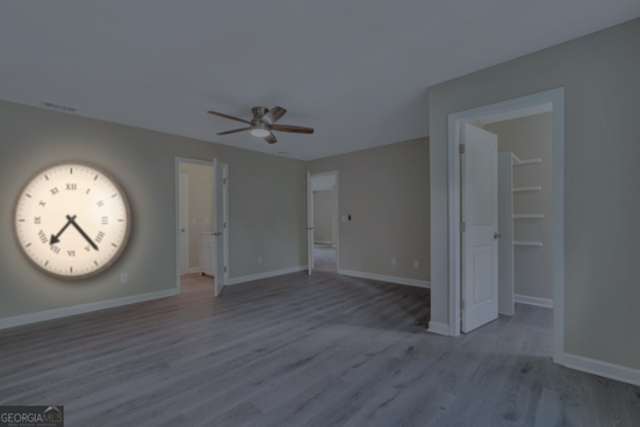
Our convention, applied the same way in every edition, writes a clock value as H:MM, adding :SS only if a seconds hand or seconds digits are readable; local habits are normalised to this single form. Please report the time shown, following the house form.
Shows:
7:23
